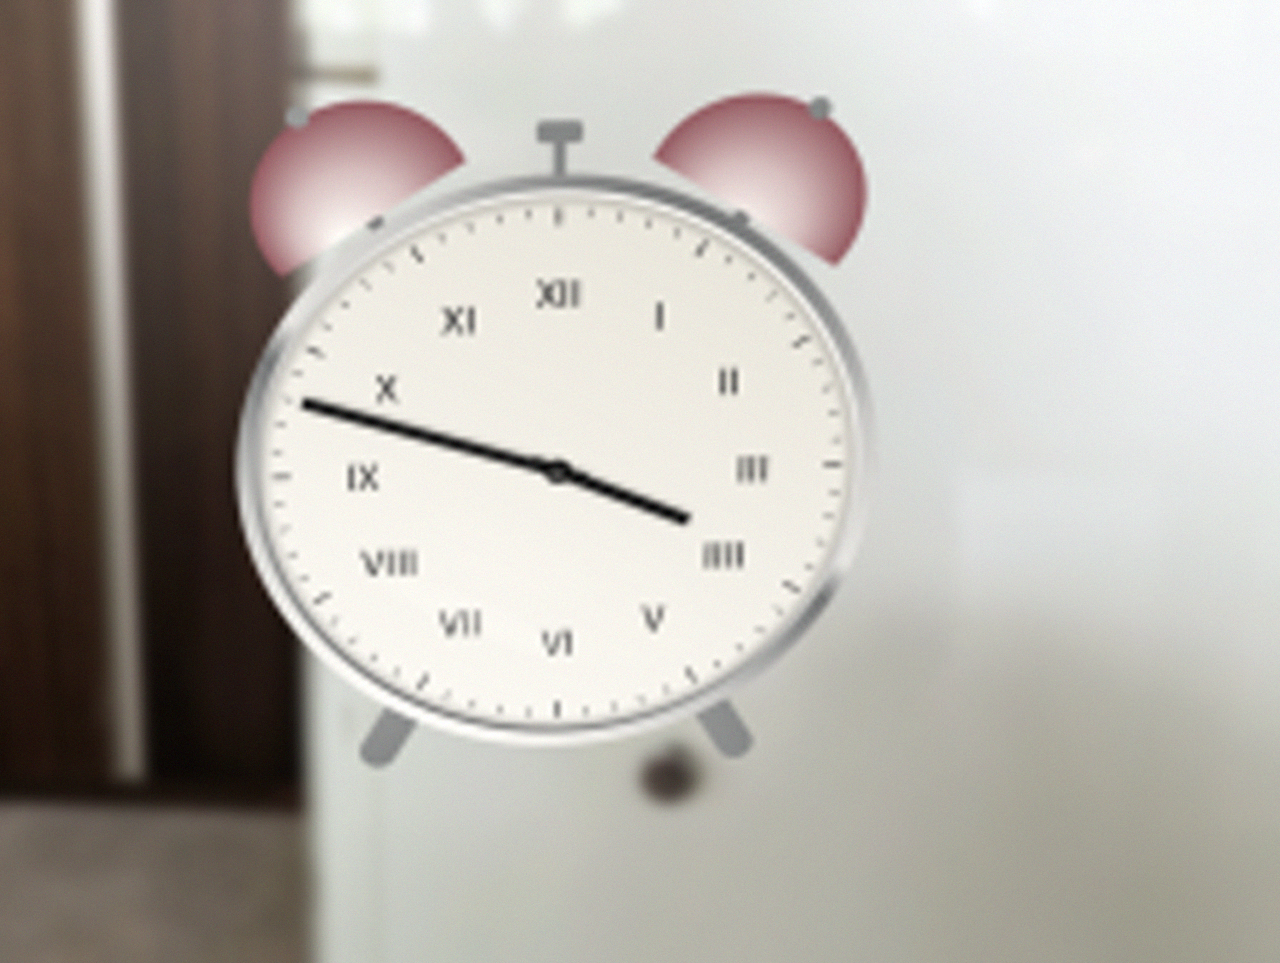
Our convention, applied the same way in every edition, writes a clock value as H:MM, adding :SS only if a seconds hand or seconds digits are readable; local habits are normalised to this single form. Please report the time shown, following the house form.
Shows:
3:48
